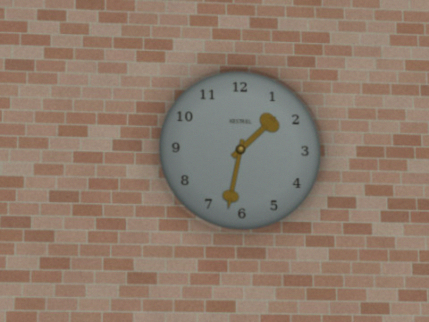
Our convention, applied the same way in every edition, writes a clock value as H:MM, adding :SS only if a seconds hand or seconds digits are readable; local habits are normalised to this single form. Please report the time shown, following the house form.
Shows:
1:32
